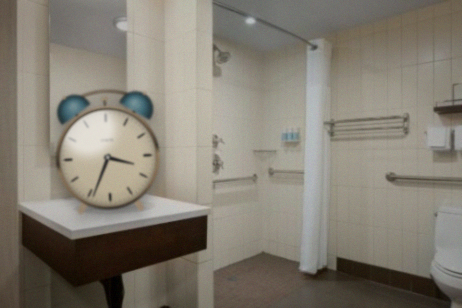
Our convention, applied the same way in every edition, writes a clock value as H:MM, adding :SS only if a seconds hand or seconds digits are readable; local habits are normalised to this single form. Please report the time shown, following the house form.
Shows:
3:34
